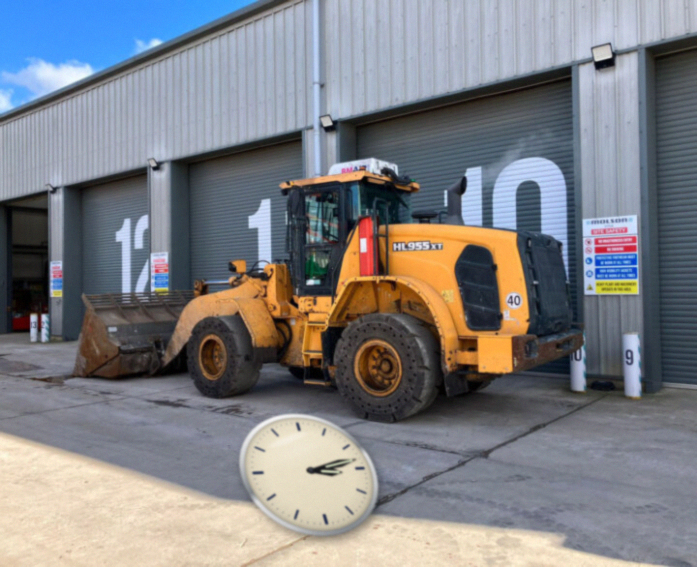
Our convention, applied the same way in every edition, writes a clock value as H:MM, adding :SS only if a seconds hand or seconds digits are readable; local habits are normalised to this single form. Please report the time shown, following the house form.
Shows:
3:13
